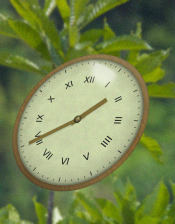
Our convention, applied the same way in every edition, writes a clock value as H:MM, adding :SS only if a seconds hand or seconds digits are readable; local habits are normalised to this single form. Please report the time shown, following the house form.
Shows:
1:40
